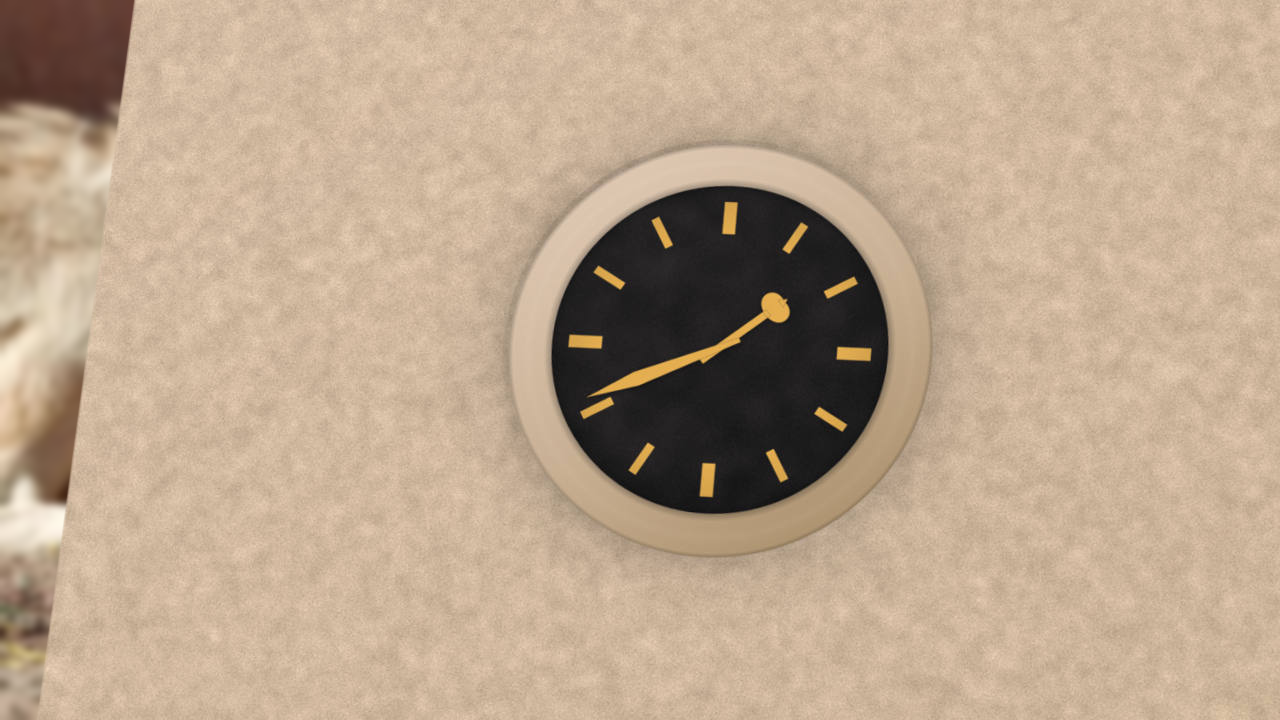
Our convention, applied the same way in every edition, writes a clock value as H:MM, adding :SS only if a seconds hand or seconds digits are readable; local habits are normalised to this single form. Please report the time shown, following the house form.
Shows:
1:41
